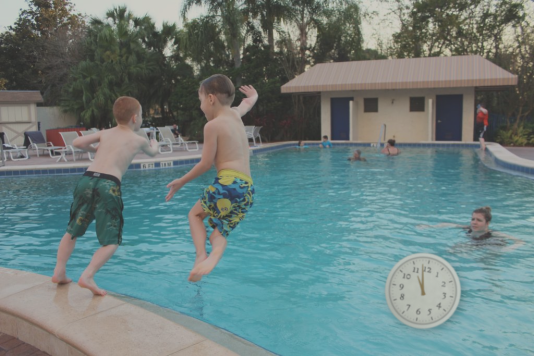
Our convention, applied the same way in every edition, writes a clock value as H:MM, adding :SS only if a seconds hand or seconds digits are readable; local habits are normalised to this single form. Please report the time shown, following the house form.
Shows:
10:58
